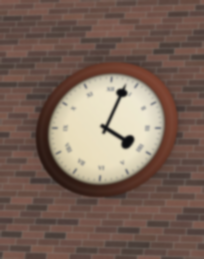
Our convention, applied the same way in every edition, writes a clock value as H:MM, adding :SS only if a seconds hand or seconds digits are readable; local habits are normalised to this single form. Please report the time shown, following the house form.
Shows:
4:03
